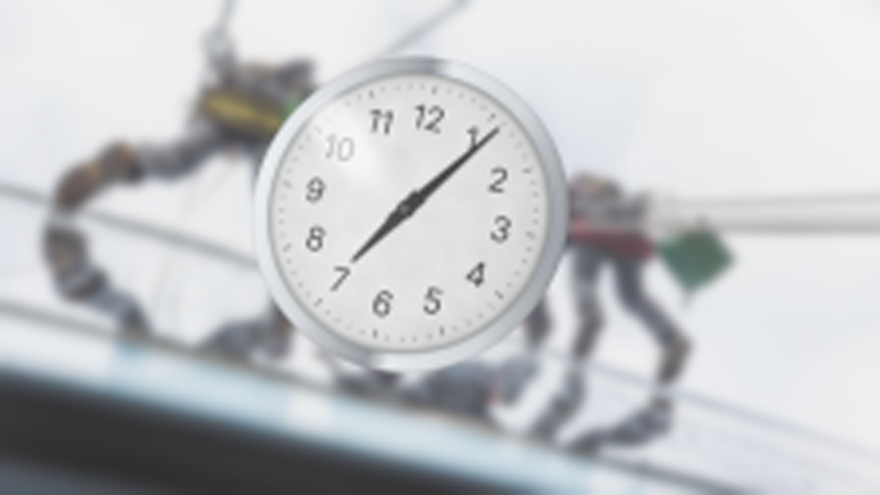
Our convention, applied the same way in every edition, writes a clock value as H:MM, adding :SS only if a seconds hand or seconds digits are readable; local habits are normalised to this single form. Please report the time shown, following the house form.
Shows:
7:06
